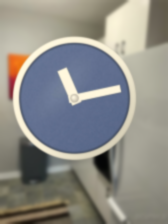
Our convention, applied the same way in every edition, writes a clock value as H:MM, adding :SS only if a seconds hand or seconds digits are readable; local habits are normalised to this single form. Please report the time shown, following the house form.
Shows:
11:13
